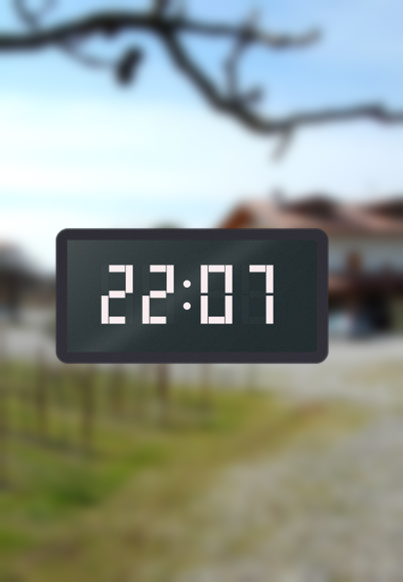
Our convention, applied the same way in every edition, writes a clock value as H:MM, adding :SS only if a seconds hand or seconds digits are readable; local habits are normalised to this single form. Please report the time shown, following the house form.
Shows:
22:07
